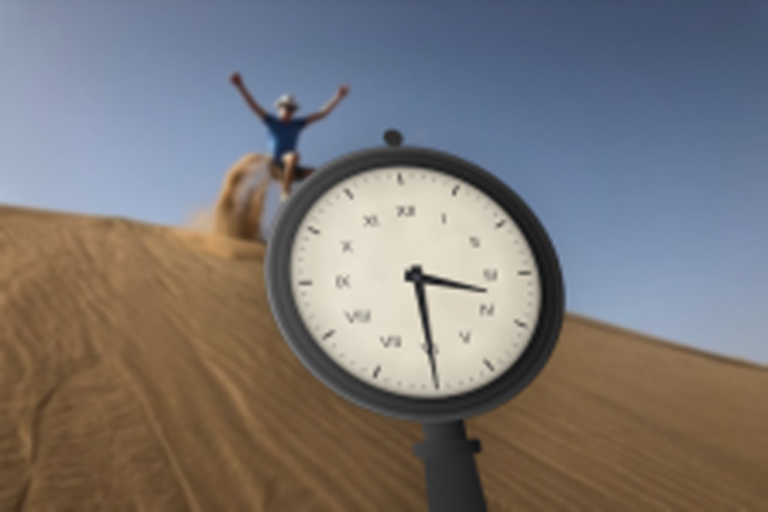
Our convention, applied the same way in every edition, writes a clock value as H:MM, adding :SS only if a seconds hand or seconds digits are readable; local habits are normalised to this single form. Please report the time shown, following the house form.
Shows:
3:30
